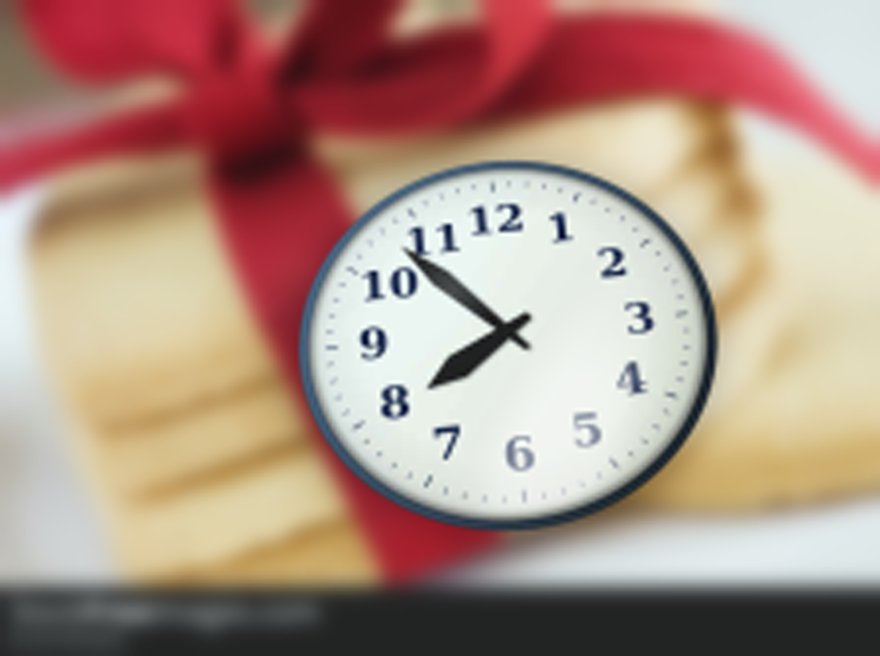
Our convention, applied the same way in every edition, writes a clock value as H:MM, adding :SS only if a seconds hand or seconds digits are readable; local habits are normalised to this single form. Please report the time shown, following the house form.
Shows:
7:53
